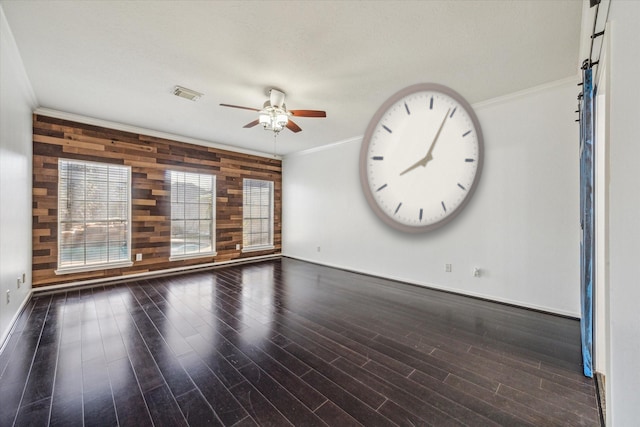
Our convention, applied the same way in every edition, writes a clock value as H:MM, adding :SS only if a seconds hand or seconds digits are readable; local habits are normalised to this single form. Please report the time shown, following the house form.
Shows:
8:04
